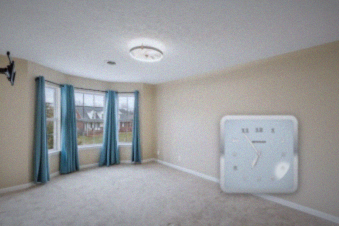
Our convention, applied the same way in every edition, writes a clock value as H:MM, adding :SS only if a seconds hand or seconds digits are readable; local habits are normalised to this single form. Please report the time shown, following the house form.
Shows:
6:54
